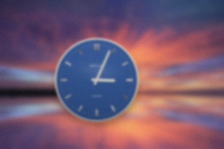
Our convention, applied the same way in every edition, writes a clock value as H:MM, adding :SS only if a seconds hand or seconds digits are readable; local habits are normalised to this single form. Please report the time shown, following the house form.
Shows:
3:04
